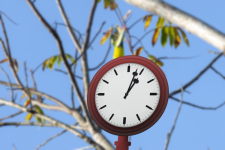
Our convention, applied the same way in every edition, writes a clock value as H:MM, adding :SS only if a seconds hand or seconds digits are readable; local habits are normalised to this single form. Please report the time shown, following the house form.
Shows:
1:03
